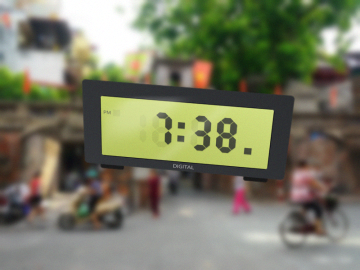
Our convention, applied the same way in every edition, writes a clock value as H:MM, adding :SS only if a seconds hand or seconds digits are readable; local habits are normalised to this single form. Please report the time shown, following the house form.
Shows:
7:38
